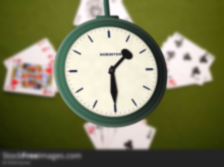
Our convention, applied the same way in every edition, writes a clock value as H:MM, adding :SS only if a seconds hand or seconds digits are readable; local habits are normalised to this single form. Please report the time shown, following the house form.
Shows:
1:30
